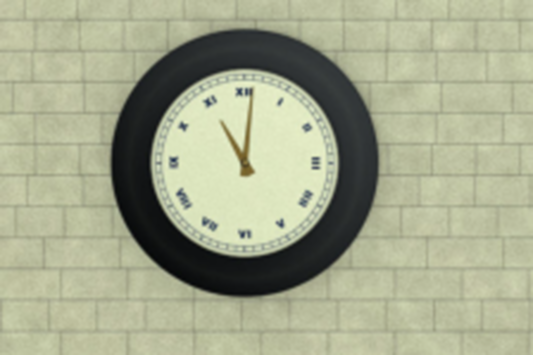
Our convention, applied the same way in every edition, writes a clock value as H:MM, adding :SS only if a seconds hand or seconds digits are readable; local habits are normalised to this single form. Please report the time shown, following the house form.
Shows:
11:01
